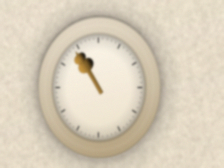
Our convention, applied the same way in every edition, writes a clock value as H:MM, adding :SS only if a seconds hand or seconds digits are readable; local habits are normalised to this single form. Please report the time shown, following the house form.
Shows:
10:54
